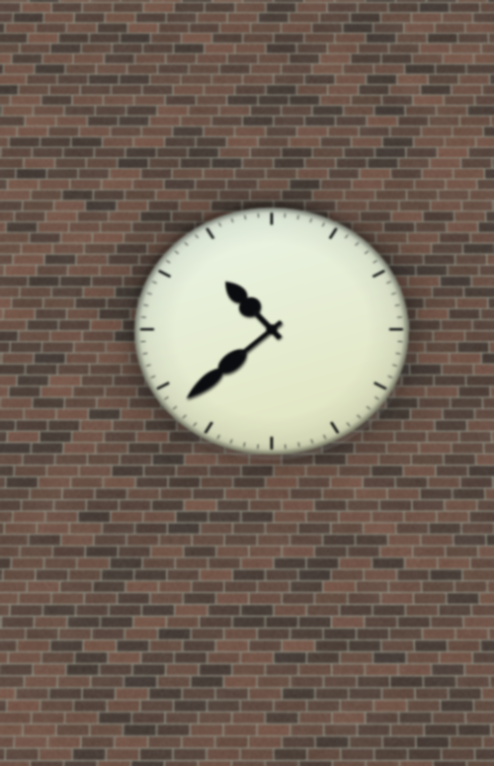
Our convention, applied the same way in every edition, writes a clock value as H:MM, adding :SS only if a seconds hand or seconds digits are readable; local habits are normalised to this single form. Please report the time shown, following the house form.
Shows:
10:38
